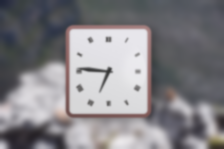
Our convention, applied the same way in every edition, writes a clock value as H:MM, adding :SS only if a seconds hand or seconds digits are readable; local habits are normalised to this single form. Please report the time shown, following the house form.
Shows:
6:46
